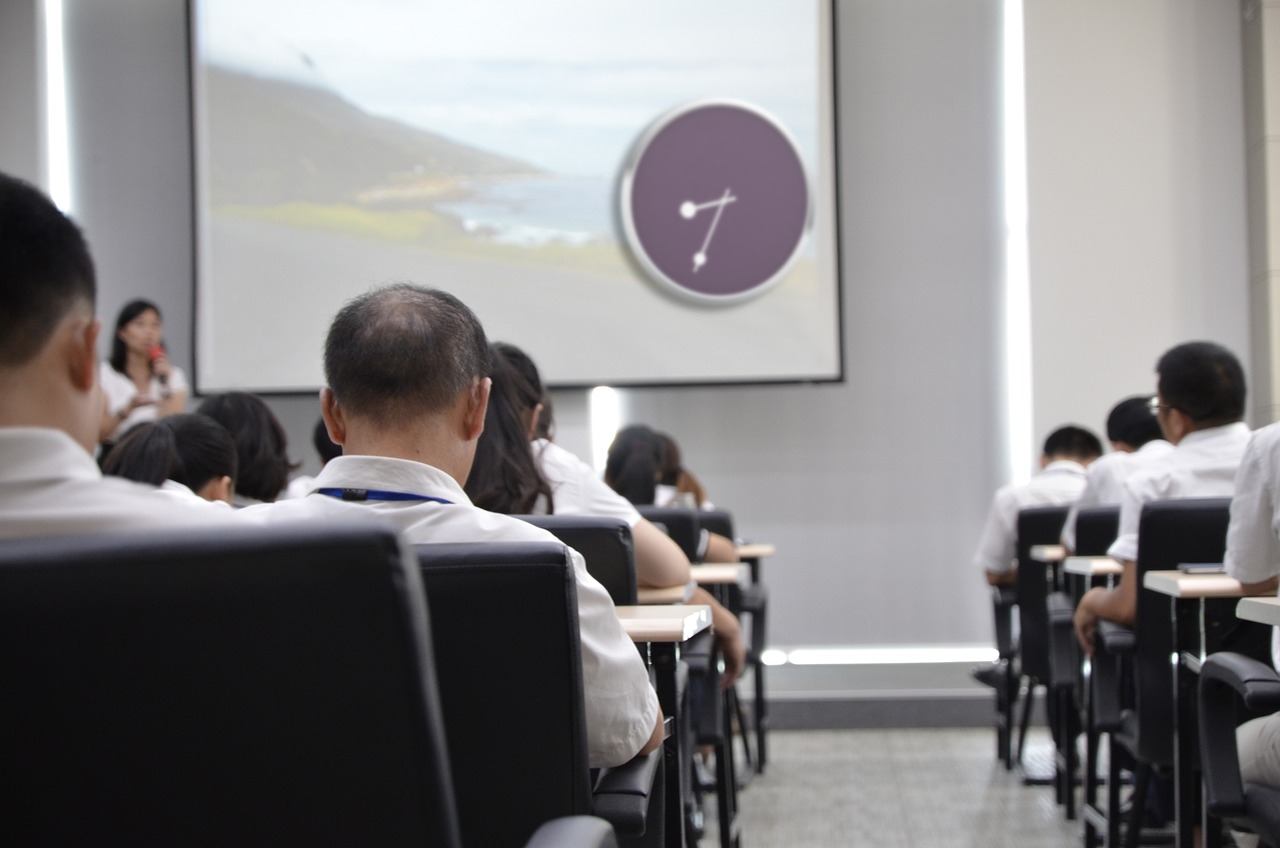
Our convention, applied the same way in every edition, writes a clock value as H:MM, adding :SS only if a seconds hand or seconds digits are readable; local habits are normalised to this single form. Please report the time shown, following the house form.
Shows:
8:34
